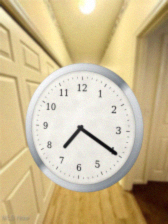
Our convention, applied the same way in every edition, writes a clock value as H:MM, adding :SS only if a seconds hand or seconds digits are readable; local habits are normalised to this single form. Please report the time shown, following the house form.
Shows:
7:20
